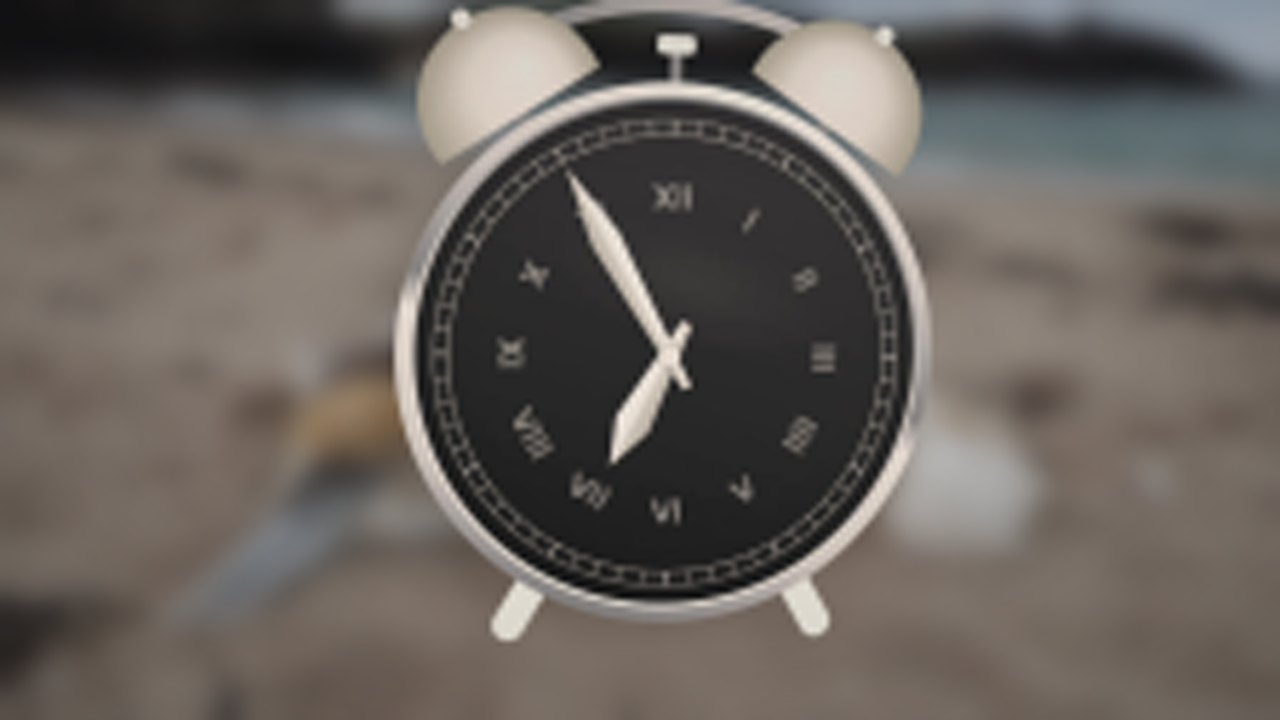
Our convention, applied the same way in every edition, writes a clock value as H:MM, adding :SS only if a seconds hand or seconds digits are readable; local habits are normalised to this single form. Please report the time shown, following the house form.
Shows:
6:55
